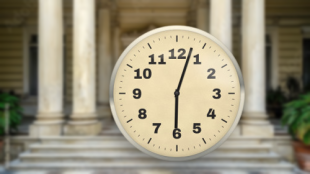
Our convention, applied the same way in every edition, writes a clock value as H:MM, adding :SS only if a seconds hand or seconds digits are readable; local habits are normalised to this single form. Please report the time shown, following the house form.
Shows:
6:03
